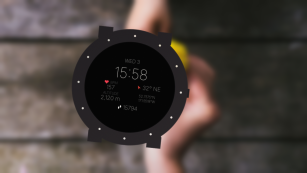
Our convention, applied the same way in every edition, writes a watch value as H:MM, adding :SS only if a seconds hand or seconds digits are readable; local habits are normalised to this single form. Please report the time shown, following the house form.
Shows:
15:58
